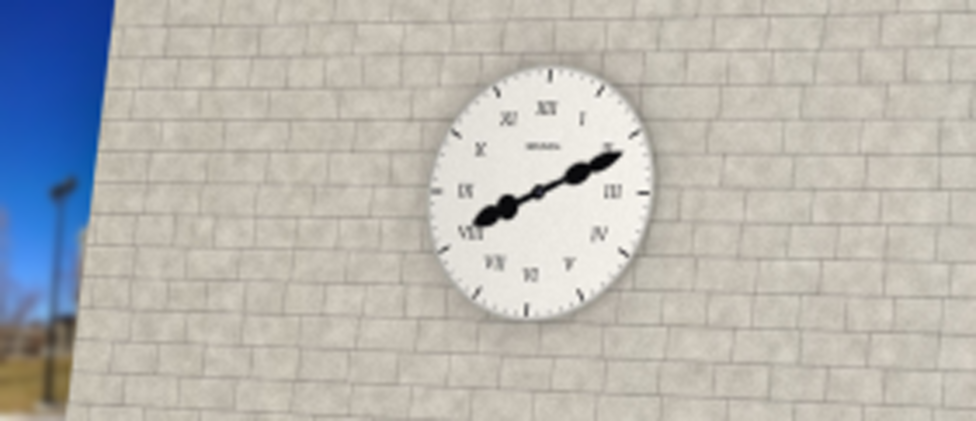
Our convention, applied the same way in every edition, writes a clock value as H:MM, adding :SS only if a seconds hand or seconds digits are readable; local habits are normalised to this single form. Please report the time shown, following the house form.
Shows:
8:11
